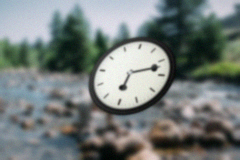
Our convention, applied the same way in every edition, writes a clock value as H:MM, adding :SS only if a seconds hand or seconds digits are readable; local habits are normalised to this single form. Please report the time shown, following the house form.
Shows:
6:12
